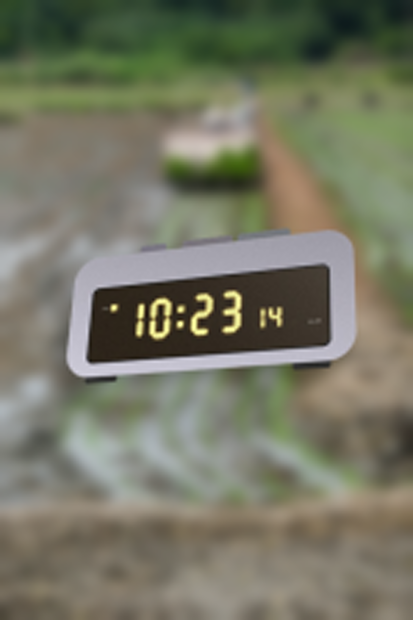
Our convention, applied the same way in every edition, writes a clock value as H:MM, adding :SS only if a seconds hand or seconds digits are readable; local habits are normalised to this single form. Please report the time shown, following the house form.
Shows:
10:23:14
